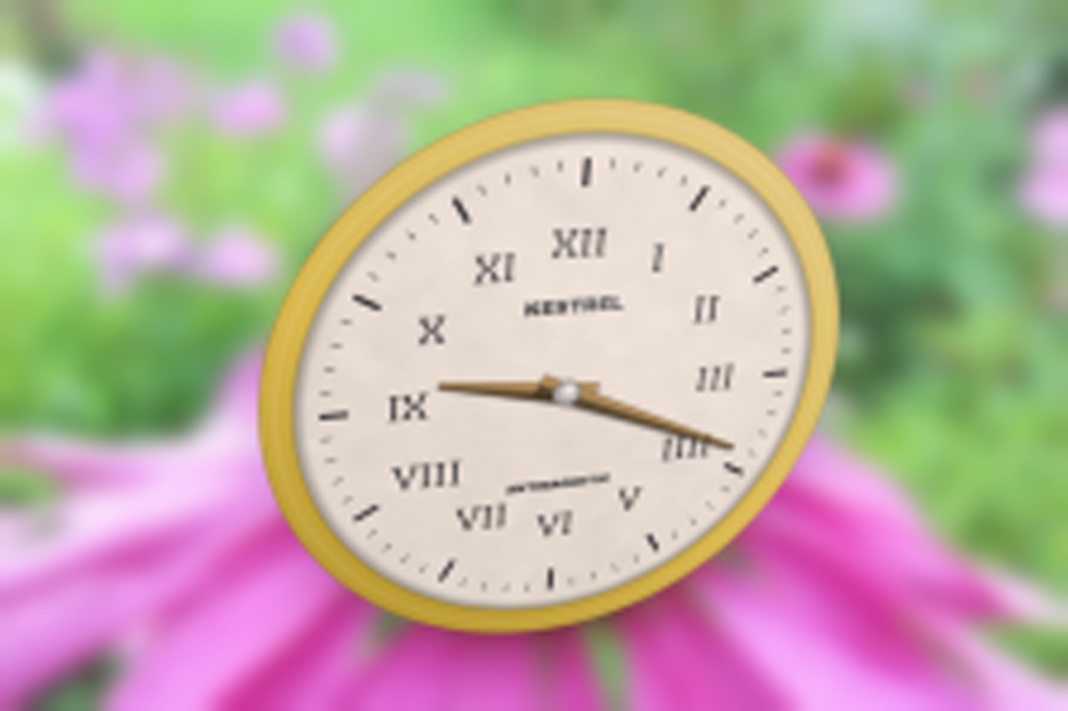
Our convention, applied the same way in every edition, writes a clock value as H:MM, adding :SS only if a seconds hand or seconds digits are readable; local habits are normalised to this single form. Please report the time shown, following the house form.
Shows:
9:19
